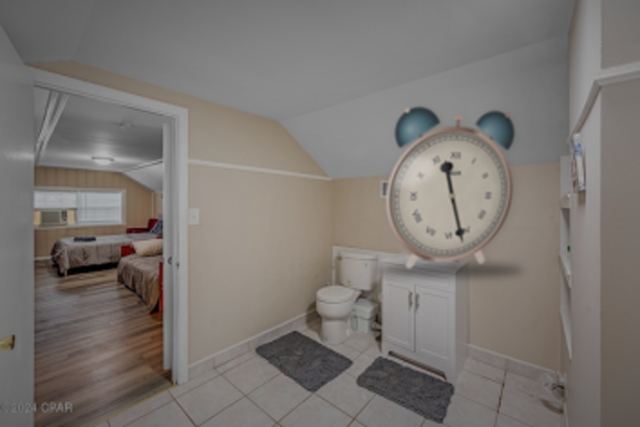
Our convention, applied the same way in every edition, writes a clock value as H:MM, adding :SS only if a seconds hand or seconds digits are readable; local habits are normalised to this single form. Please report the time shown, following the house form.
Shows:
11:27
